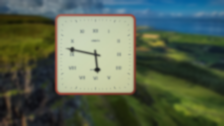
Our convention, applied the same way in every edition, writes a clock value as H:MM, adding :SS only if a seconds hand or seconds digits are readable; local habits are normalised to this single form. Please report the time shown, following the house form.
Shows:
5:47
